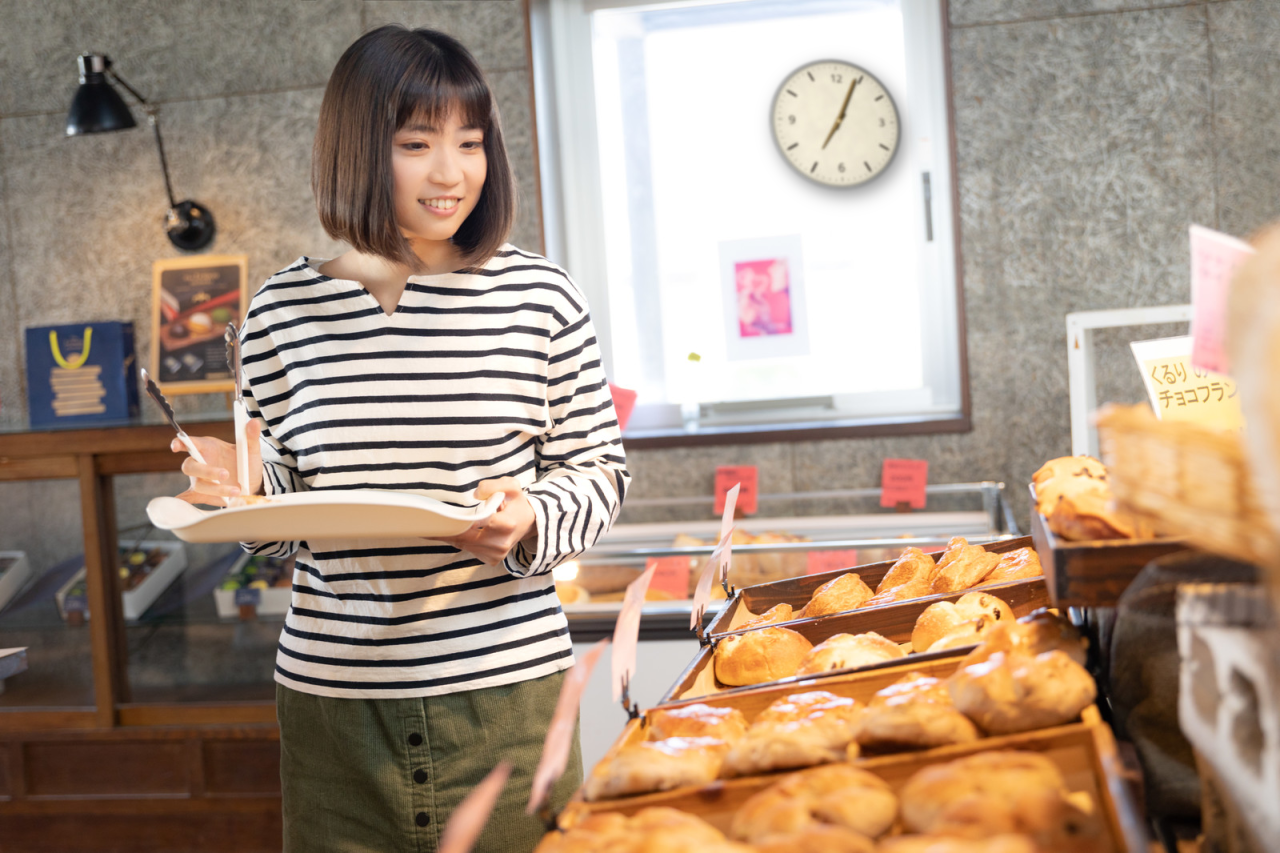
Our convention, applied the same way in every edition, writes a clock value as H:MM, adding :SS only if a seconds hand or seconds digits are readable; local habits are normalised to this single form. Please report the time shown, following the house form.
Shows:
7:04
